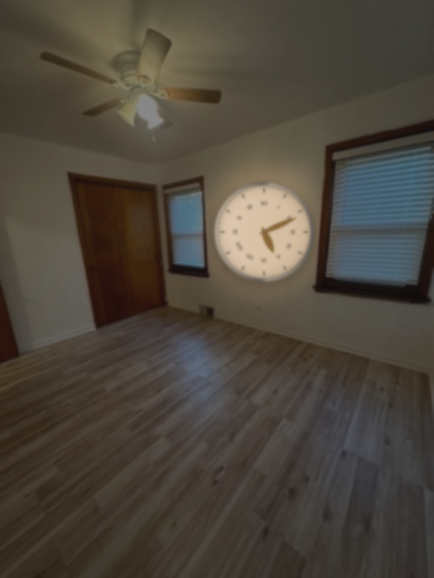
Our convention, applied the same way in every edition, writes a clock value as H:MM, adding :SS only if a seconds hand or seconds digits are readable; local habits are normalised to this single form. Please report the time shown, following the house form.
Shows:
5:11
